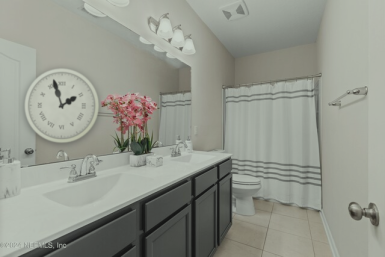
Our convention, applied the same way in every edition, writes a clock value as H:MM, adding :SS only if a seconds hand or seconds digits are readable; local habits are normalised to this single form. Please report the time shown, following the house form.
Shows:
1:57
